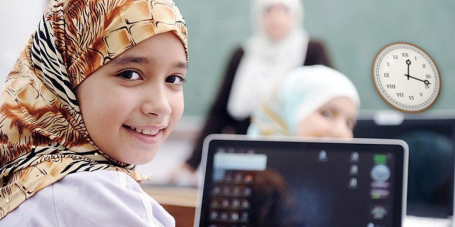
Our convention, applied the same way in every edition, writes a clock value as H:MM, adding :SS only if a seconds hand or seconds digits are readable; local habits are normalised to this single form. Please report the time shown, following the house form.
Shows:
12:18
